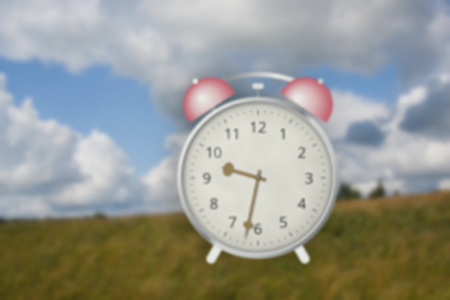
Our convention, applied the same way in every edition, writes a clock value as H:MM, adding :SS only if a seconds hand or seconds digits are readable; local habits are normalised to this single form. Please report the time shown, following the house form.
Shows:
9:32
